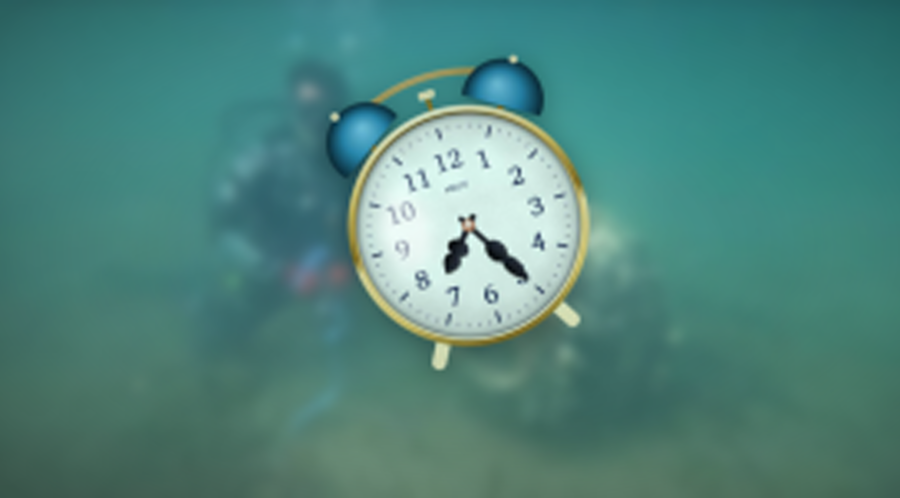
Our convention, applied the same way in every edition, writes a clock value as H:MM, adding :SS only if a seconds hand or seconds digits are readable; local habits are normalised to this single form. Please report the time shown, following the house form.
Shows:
7:25
